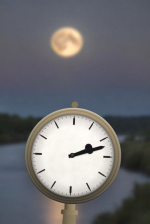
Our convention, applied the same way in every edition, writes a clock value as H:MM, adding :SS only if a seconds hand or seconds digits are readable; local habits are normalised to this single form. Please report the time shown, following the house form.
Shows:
2:12
